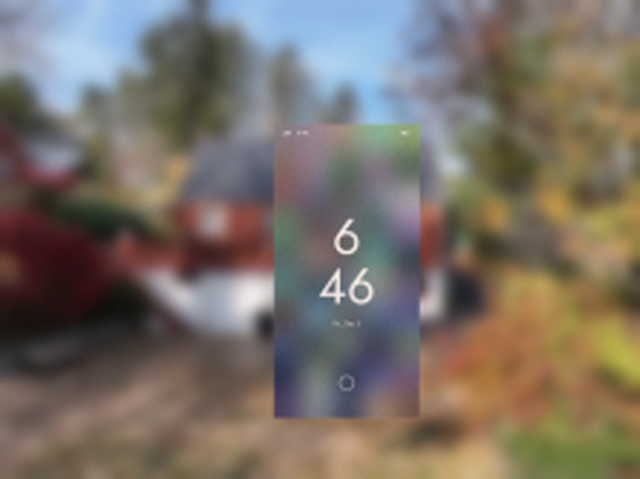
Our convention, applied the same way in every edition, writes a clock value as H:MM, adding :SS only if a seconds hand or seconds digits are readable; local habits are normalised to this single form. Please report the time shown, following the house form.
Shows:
6:46
